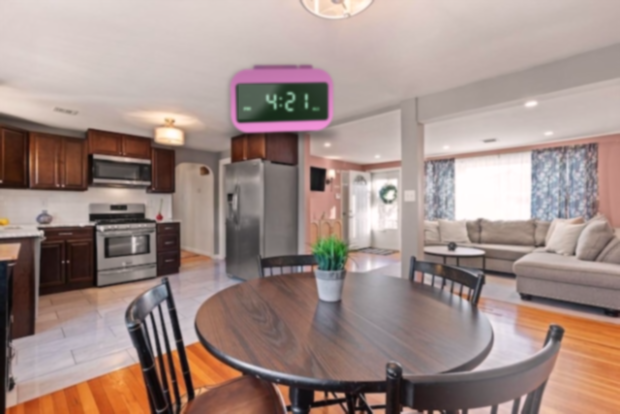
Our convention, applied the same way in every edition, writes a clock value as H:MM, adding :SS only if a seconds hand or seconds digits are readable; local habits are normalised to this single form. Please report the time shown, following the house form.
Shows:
4:21
